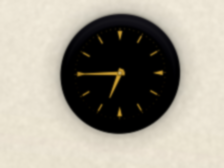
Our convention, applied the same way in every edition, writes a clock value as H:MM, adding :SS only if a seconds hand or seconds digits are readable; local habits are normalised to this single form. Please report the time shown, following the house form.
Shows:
6:45
